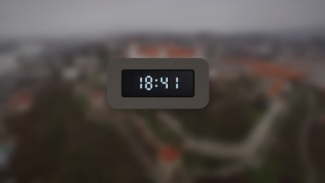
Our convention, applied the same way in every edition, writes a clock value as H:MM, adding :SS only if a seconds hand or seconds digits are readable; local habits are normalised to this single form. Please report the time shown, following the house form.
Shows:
18:41
